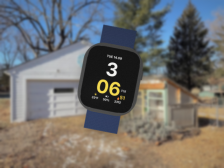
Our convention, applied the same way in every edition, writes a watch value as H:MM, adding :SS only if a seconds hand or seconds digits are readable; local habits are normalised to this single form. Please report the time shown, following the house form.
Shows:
3:06
